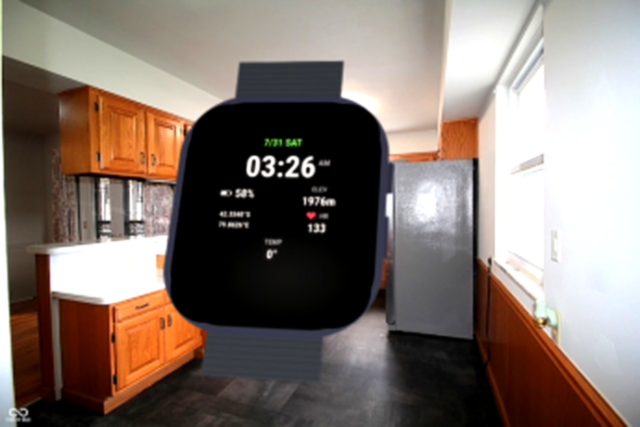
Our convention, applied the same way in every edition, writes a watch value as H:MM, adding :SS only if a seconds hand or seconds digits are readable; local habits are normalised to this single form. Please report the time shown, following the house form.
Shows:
3:26
